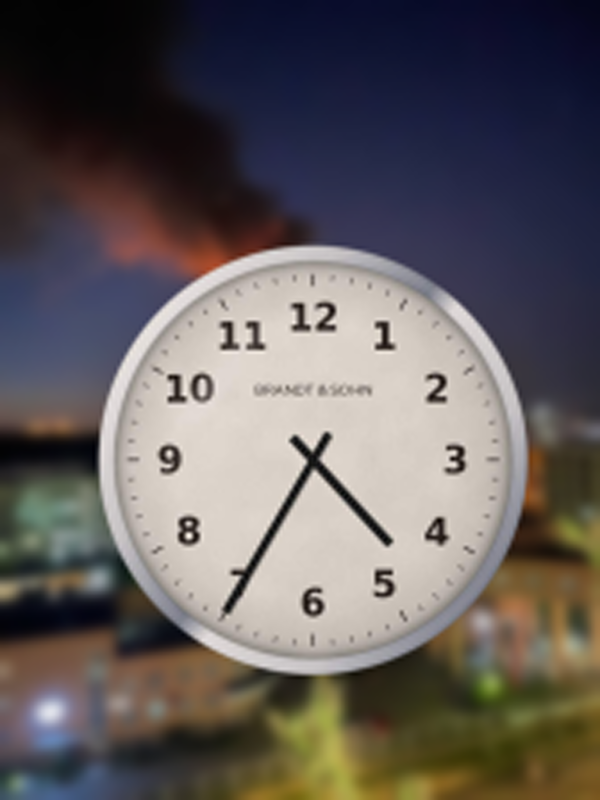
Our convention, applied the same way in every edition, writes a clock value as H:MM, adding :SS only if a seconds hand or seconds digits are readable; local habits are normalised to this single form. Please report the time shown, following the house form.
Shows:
4:35
